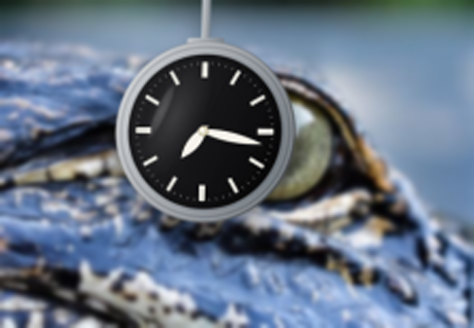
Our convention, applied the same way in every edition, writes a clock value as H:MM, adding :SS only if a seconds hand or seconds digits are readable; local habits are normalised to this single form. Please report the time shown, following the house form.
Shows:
7:17
